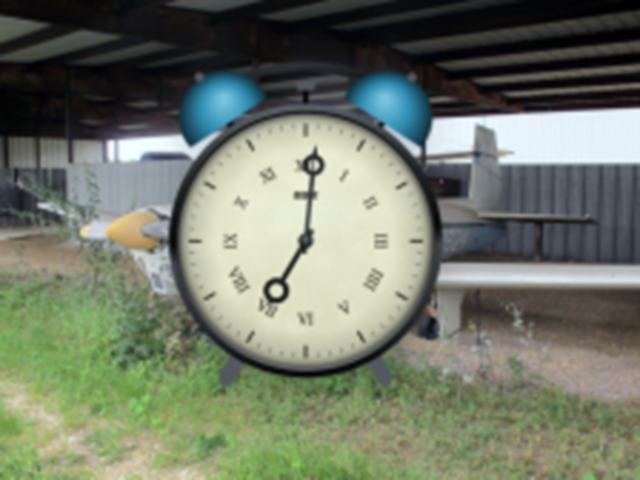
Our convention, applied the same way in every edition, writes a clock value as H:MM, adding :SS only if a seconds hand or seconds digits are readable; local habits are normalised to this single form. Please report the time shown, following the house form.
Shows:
7:01
